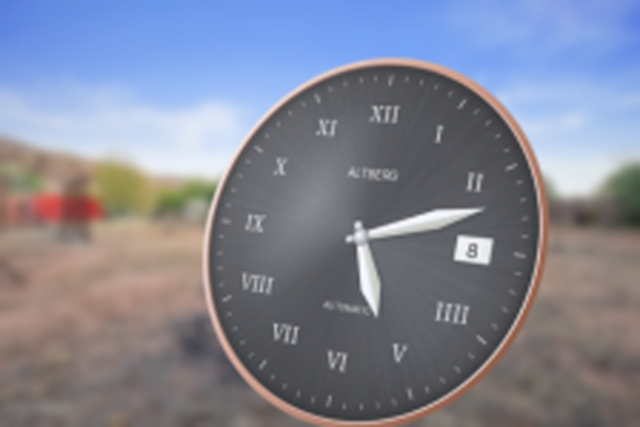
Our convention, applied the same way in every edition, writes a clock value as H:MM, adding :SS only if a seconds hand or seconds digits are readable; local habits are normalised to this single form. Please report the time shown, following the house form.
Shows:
5:12
